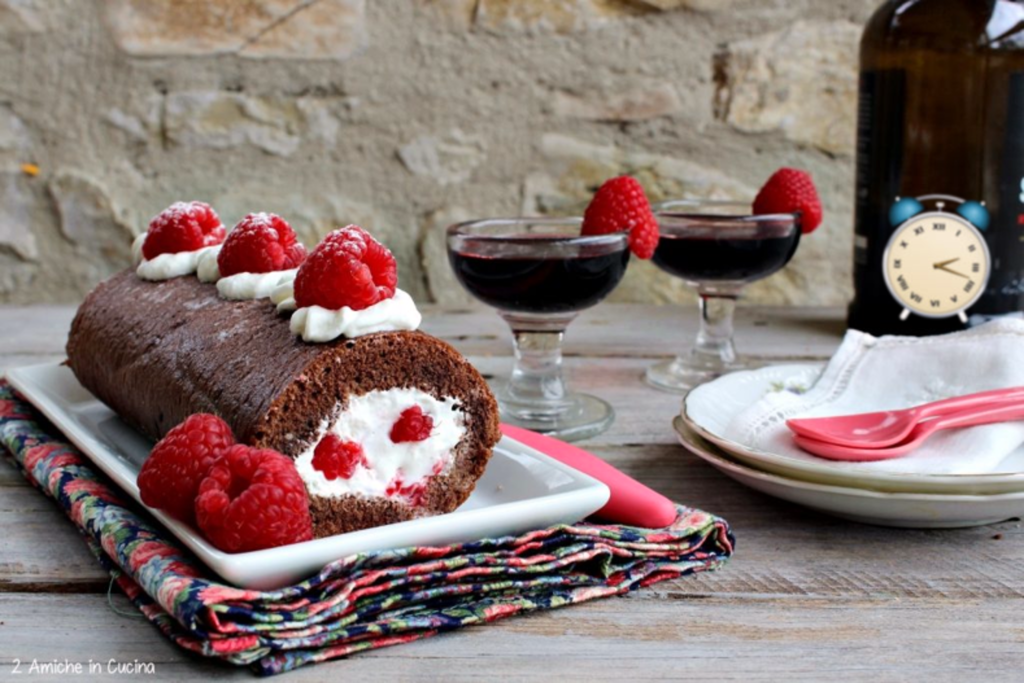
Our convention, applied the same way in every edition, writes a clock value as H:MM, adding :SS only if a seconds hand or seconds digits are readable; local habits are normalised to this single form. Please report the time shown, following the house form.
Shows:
2:18
